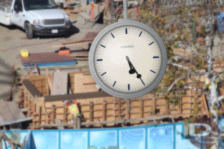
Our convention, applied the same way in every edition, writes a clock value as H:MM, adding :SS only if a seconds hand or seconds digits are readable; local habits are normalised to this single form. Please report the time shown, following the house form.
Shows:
5:25
